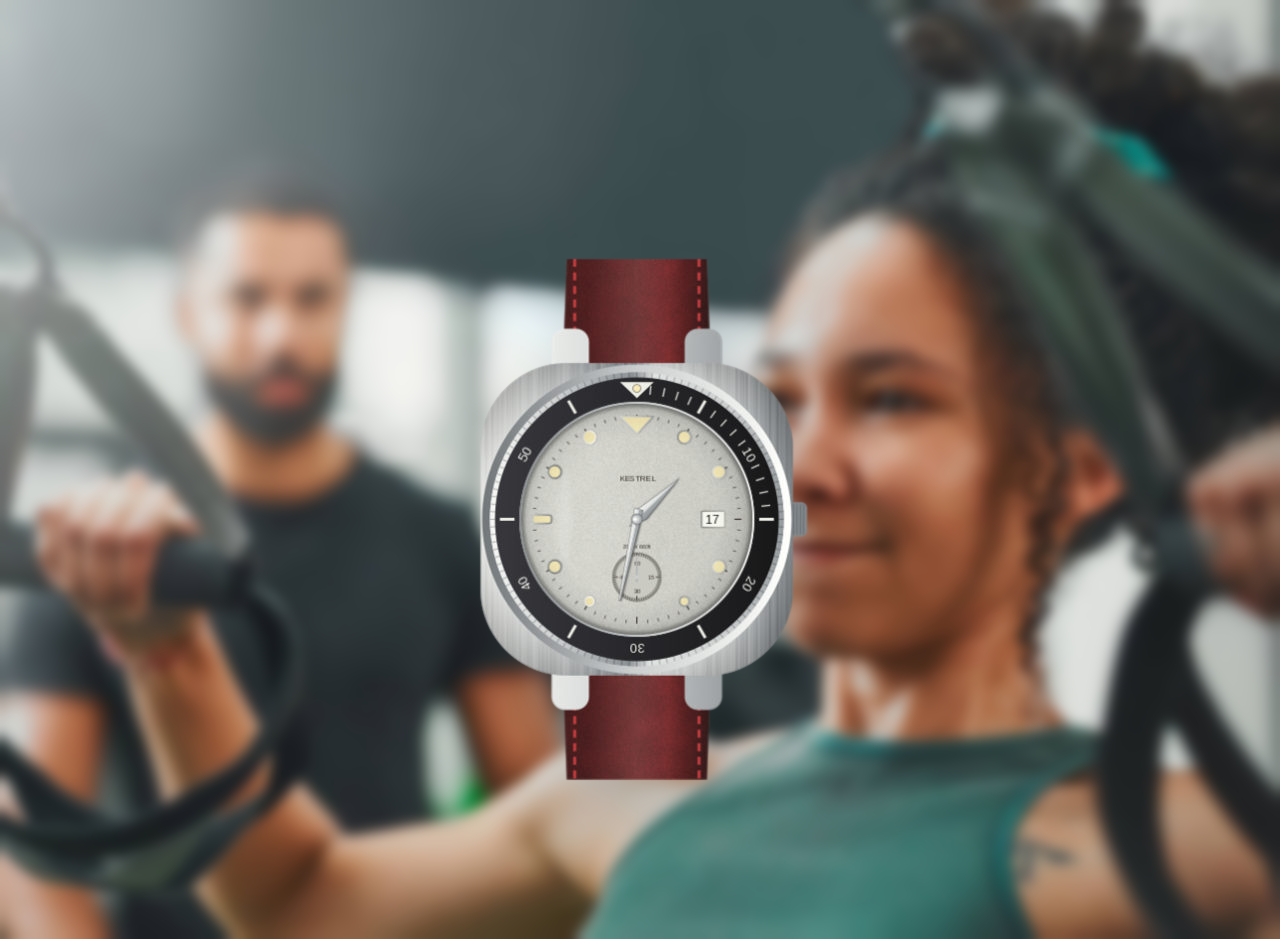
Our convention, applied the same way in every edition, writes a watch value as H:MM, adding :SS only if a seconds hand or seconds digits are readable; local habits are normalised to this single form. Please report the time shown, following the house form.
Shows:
1:32
